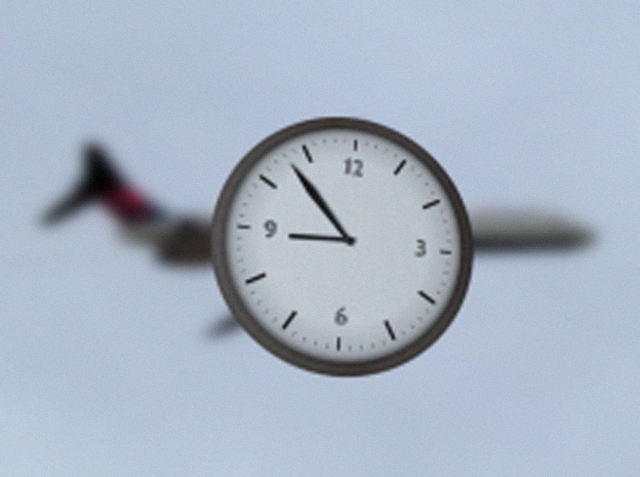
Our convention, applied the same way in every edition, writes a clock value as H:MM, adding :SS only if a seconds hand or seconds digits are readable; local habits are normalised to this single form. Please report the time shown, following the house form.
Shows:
8:53
